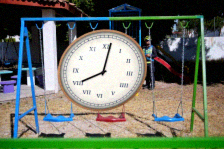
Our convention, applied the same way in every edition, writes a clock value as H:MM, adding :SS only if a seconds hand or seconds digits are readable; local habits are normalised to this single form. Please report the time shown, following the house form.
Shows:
8:01
